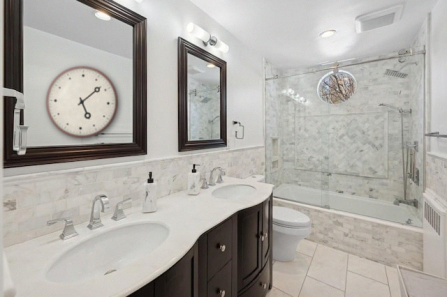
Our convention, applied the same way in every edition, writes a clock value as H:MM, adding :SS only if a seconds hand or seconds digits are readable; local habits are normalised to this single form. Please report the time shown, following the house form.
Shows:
5:08
